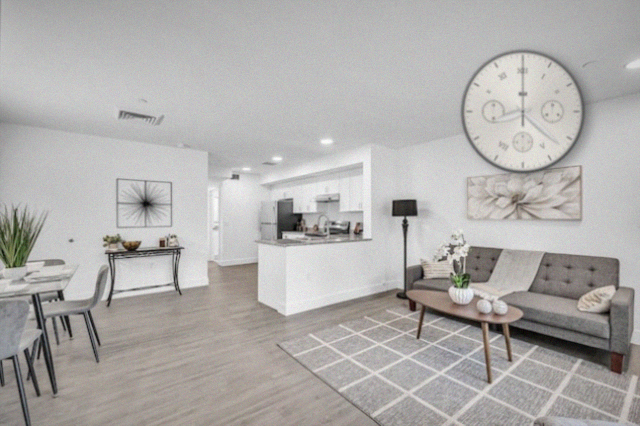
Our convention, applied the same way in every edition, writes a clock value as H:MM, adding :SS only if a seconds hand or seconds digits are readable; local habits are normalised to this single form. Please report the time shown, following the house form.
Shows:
8:22
